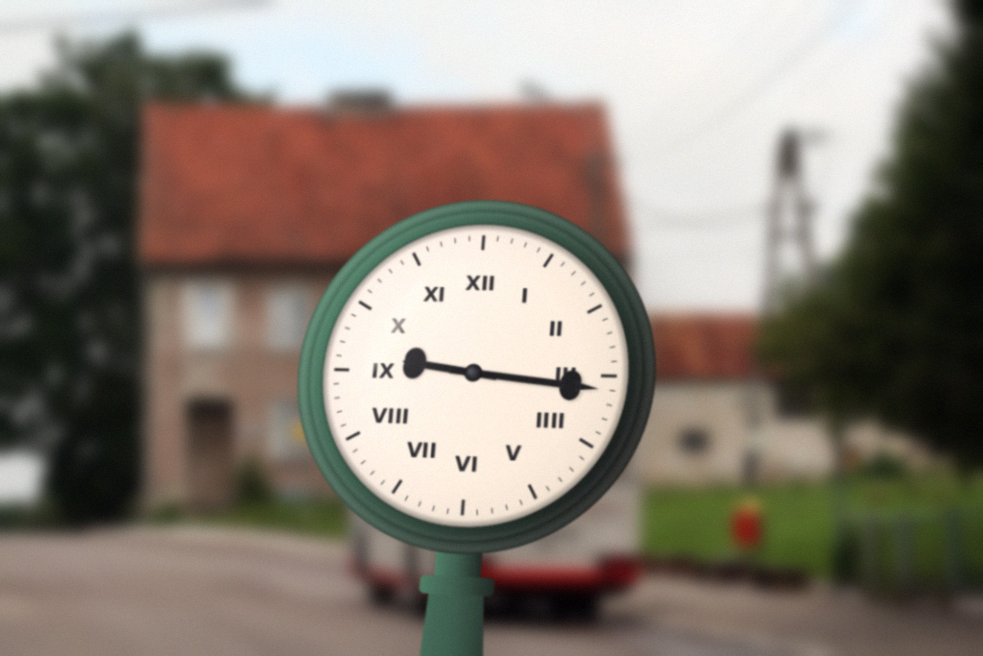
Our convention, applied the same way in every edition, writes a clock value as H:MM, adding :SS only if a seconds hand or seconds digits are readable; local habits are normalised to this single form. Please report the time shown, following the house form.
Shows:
9:16
